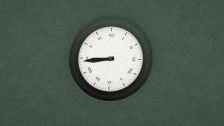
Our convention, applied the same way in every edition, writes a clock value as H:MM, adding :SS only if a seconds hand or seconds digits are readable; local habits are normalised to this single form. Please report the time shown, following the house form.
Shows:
8:44
